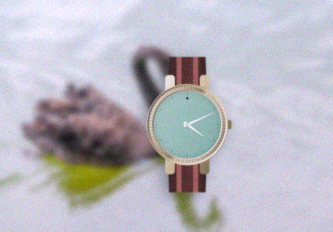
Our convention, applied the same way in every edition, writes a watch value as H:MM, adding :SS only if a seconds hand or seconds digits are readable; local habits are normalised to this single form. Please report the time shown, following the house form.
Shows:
4:11
